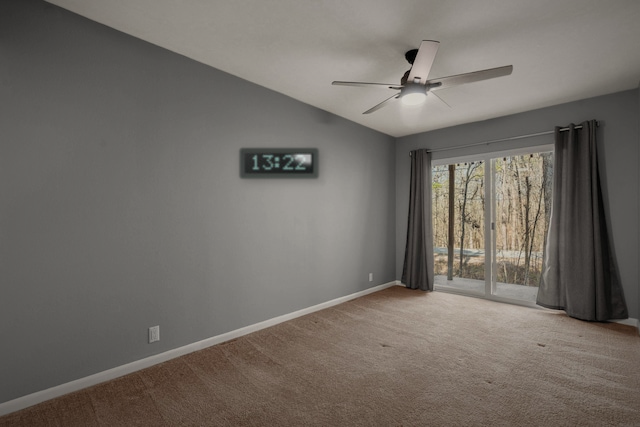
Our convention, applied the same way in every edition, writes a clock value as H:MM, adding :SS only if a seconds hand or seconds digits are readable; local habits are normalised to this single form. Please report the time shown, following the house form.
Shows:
13:22
